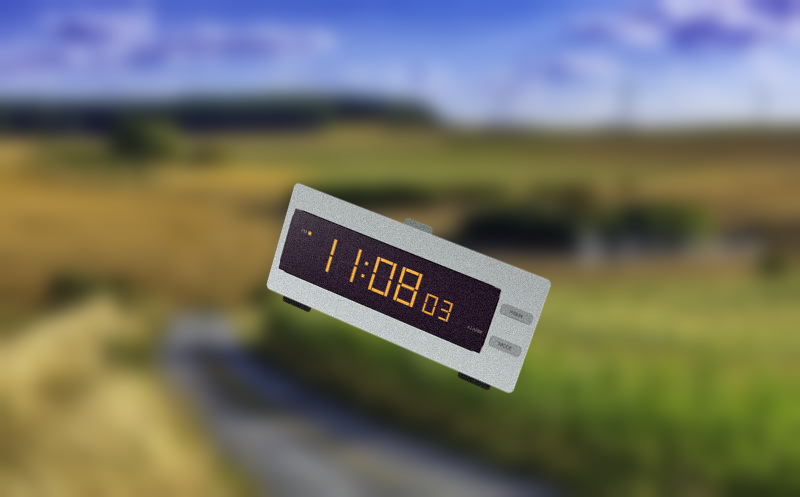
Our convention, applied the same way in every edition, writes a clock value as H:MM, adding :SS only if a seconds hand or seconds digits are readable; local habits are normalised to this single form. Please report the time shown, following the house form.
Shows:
11:08:03
